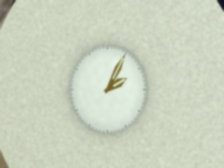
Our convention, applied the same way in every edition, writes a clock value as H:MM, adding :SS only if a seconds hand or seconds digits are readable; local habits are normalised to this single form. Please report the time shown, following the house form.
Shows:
2:05
